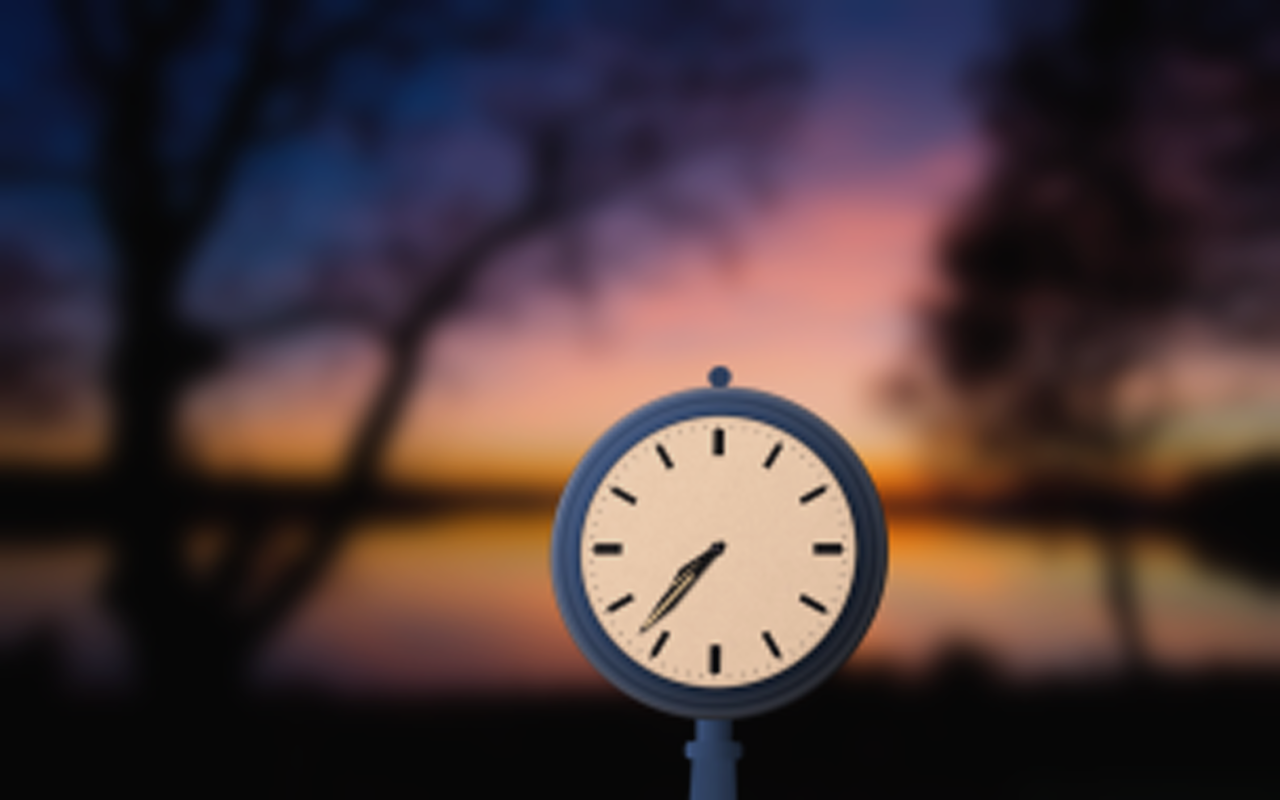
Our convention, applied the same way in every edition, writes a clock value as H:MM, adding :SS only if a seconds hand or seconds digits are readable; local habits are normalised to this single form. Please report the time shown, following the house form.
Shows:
7:37
